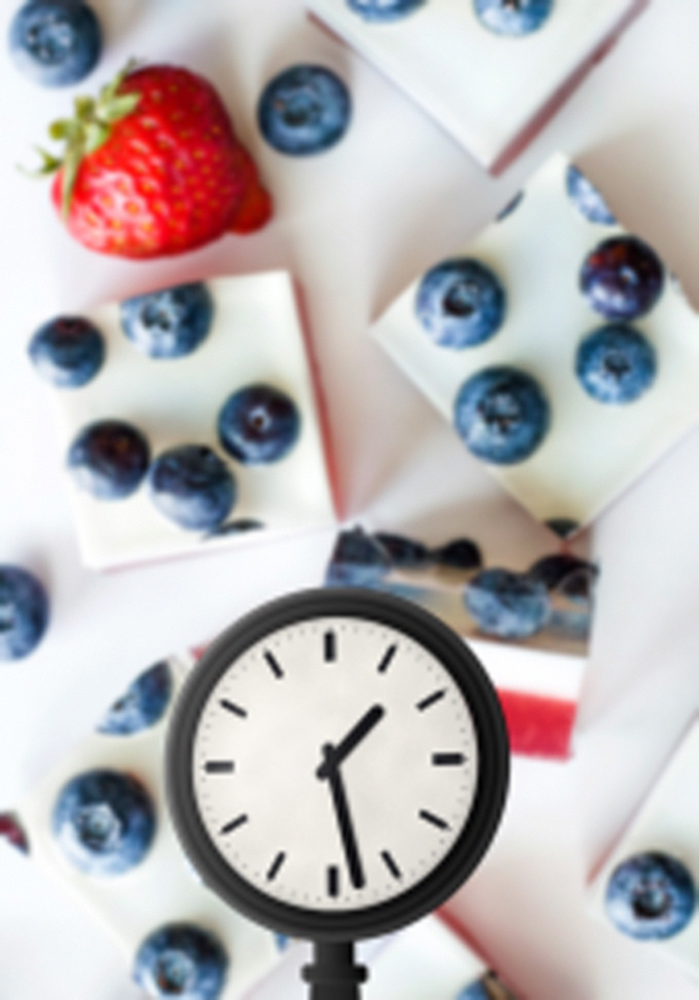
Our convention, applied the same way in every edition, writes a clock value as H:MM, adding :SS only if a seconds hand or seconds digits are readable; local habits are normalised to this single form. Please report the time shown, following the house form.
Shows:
1:28
